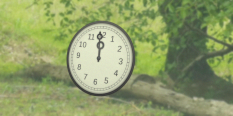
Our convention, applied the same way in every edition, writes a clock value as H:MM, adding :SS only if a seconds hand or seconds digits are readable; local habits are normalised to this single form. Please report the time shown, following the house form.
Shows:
11:59
